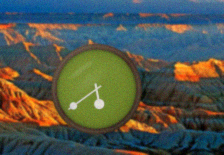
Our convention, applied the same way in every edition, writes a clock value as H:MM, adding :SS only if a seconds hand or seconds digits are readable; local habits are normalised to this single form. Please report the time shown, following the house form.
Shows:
5:39
